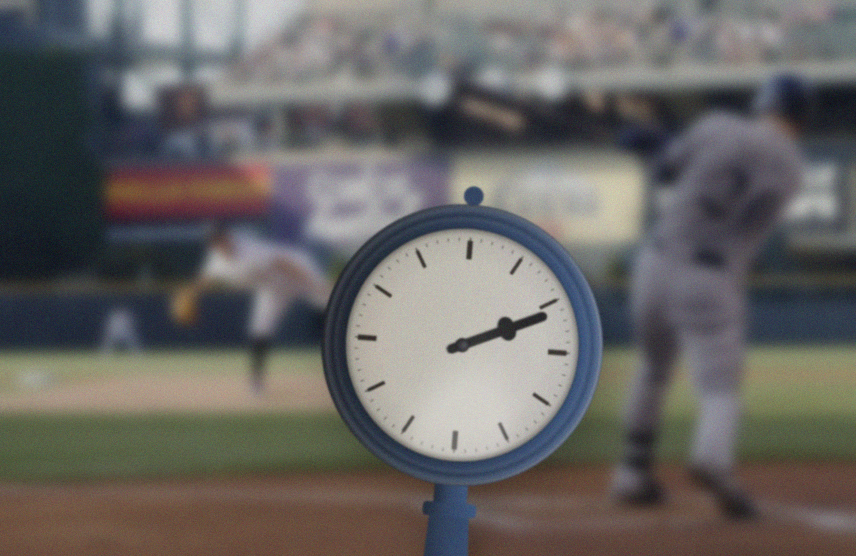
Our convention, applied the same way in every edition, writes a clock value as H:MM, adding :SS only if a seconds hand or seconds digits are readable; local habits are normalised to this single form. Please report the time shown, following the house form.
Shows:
2:11
